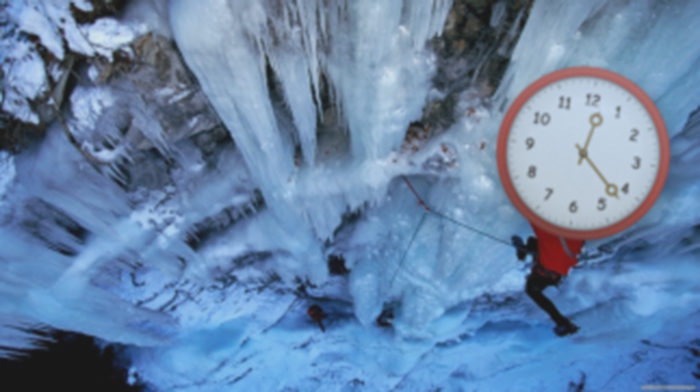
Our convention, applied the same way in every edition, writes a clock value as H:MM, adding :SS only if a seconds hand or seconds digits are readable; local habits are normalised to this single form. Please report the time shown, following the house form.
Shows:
12:22
